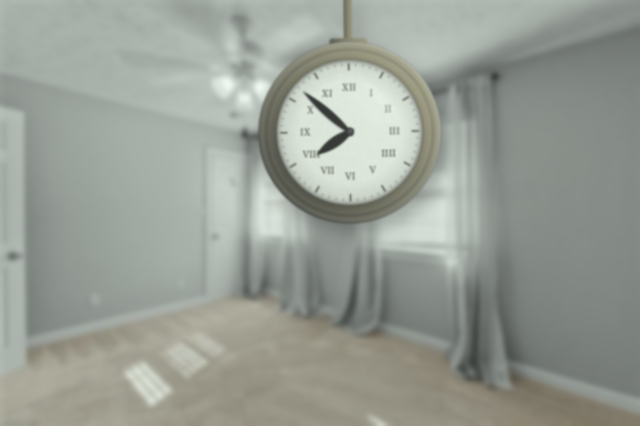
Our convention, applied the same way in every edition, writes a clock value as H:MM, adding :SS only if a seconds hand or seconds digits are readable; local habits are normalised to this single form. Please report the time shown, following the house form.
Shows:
7:52
